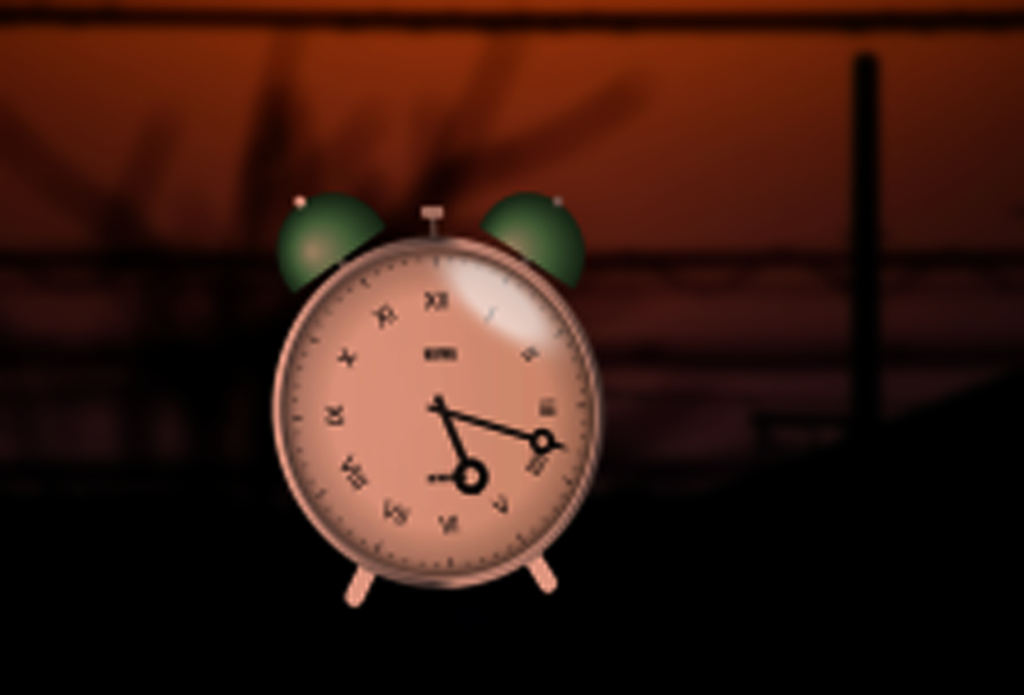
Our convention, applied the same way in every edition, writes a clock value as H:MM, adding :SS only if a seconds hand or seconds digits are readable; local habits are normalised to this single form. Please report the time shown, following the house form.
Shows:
5:18
